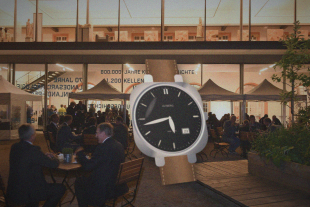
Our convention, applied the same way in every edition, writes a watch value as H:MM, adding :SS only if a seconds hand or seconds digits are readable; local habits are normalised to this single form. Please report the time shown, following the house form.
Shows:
5:43
